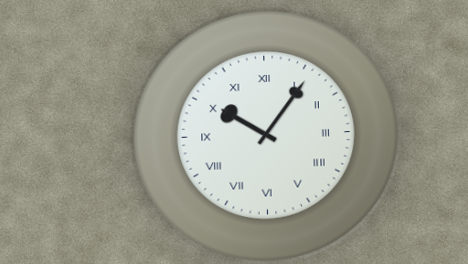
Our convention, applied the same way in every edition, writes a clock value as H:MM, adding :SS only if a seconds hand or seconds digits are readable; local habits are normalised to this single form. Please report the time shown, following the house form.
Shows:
10:06
